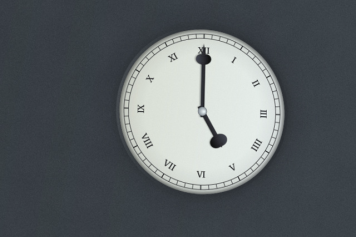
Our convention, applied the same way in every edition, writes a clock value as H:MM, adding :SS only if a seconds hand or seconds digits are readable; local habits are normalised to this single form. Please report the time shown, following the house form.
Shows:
5:00
